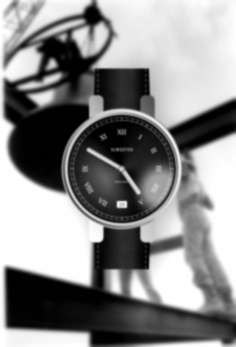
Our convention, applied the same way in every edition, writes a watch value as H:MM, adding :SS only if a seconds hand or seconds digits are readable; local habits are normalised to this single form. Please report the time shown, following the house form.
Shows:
4:50
